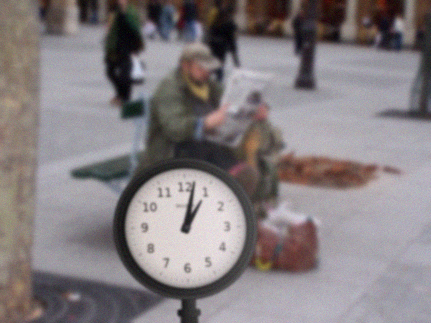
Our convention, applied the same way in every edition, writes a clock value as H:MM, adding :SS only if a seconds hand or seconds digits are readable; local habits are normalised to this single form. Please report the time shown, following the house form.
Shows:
1:02
